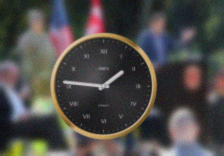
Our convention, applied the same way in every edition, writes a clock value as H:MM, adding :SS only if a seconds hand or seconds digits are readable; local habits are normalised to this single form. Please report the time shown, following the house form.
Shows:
1:46
